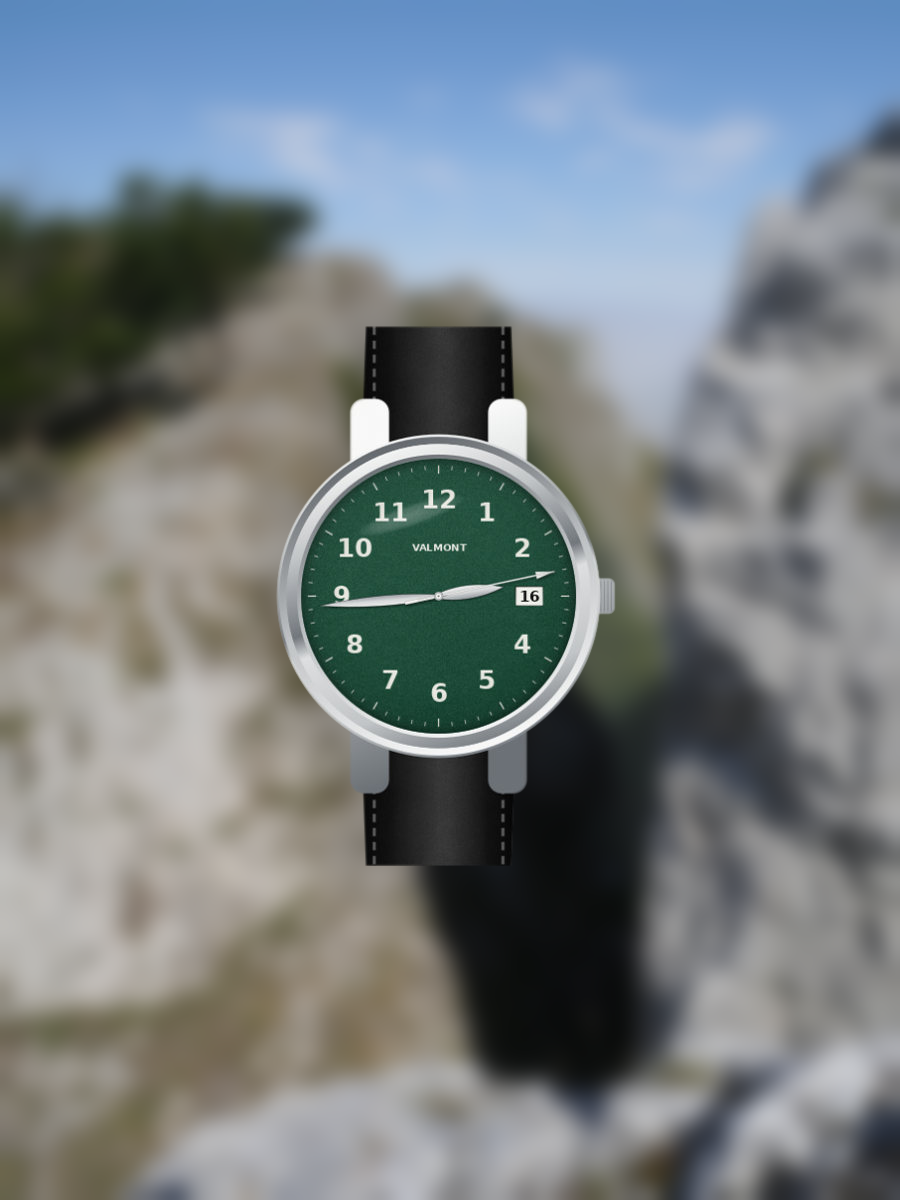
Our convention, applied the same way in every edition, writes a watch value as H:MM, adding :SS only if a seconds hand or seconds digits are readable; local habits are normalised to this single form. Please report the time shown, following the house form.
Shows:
2:44:13
